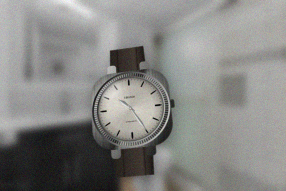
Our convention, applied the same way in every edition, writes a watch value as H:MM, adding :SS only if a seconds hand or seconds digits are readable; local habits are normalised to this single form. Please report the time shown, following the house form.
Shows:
10:25
